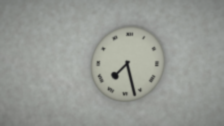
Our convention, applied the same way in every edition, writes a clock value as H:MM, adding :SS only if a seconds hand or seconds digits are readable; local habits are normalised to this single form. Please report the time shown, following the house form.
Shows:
7:27
